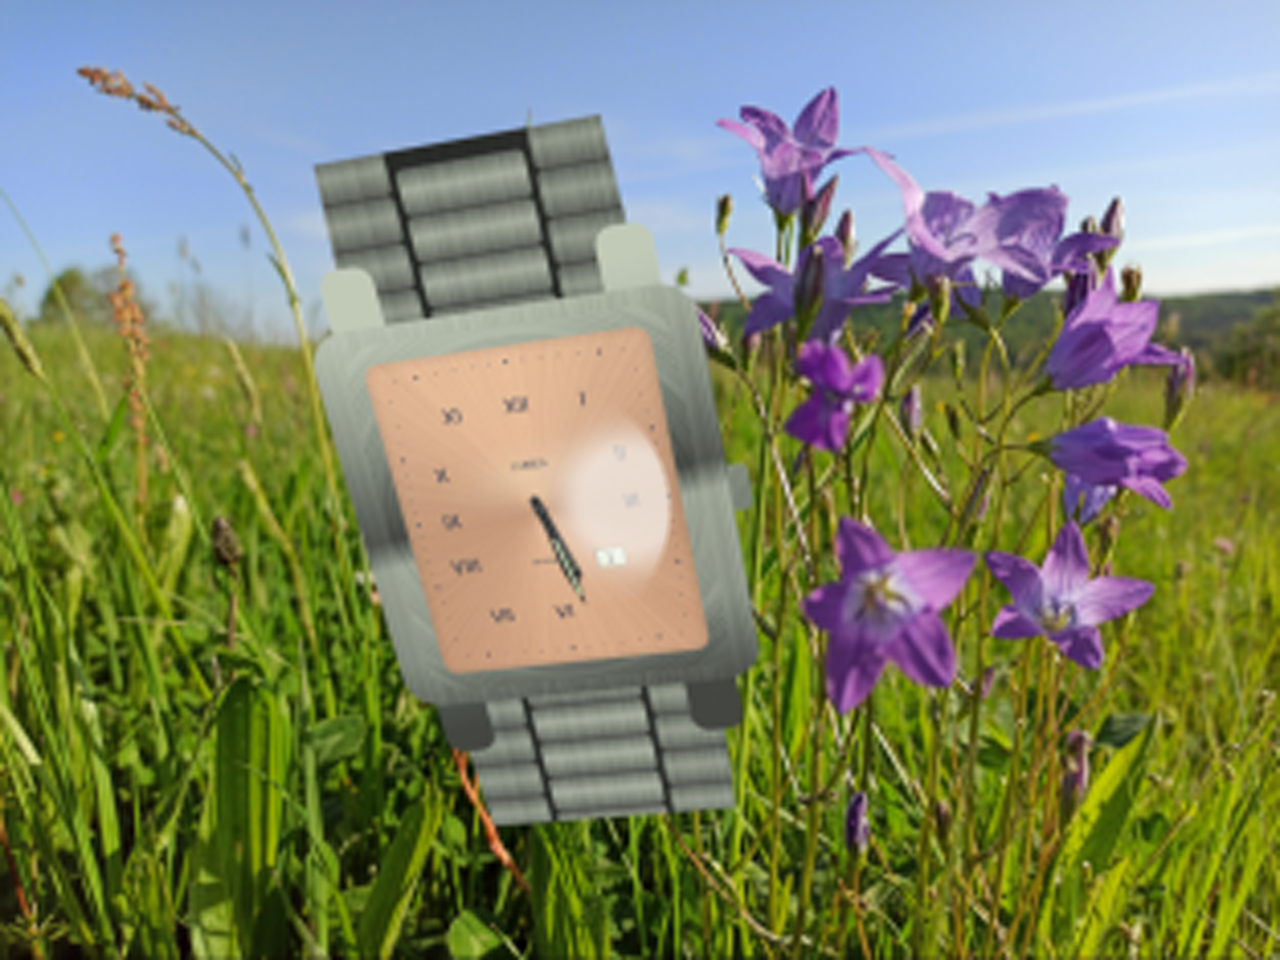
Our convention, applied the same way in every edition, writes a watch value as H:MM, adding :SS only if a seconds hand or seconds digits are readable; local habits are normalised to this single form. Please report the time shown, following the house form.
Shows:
5:28
